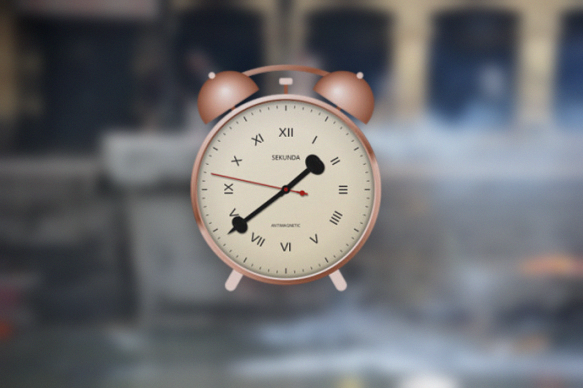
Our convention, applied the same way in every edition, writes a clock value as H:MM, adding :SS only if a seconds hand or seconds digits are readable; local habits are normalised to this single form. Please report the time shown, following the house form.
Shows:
1:38:47
